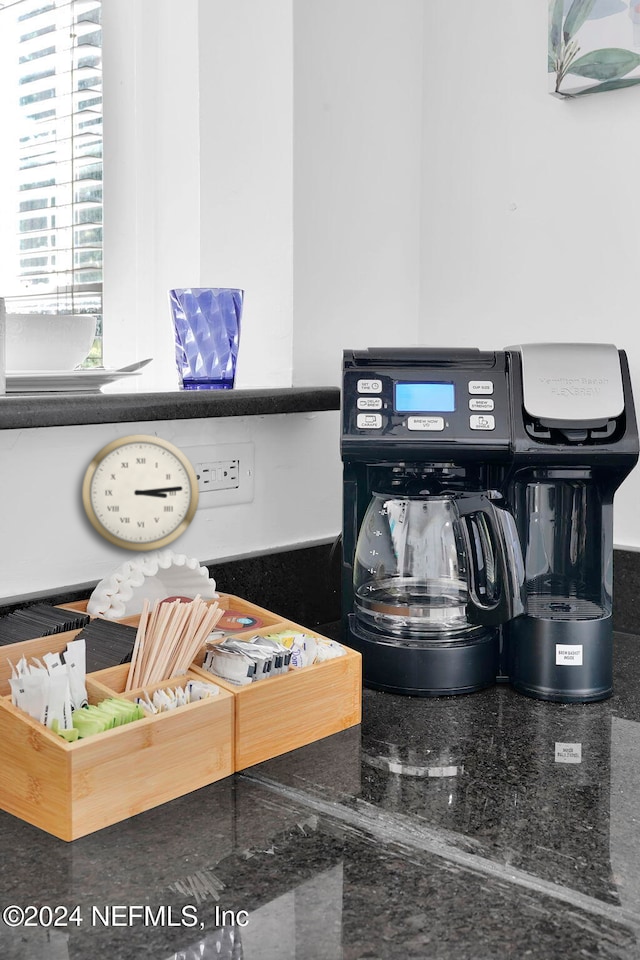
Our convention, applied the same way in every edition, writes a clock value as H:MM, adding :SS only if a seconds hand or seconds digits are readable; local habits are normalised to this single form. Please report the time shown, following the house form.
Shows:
3:14
